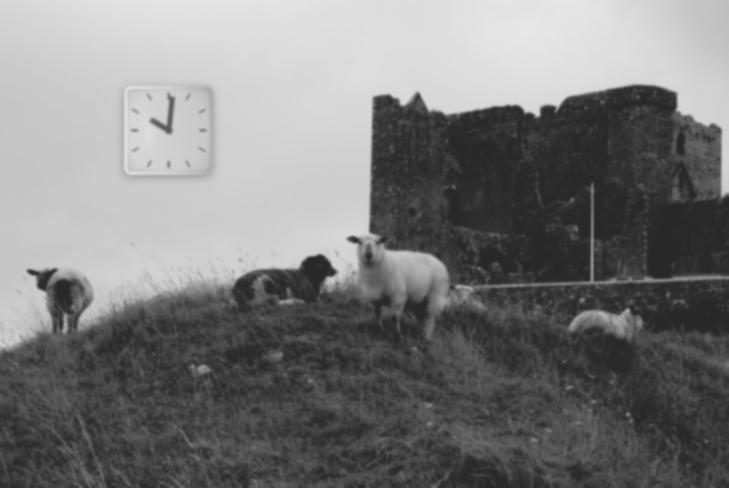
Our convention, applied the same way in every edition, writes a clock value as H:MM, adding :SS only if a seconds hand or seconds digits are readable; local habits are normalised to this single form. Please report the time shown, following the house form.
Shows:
10:01
